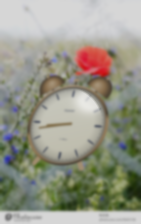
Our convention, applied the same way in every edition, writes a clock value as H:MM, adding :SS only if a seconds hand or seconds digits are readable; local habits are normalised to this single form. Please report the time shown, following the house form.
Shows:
8:43
